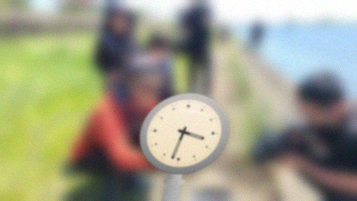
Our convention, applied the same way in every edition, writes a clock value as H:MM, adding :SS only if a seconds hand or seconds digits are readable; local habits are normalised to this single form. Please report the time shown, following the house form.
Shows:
3:32
